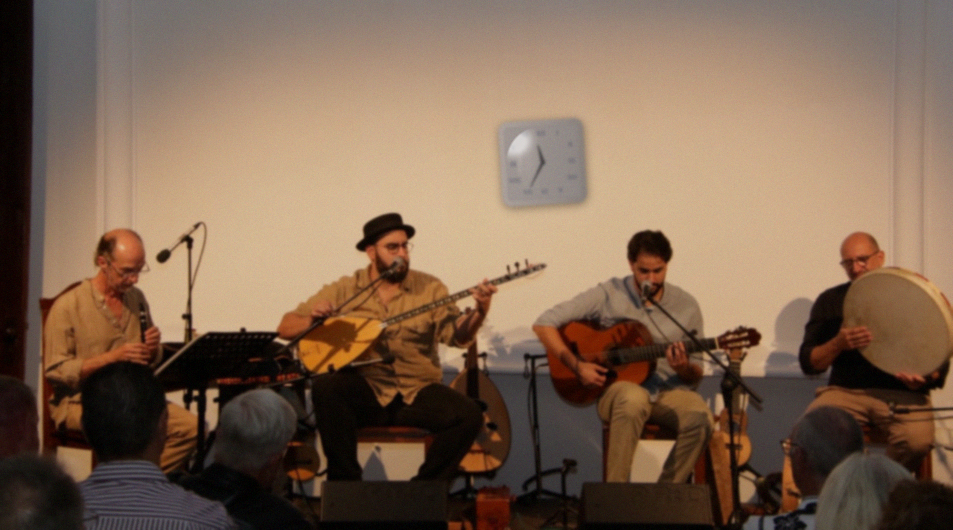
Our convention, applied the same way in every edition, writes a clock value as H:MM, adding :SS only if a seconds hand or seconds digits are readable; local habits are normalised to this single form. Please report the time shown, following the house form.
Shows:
11:35
